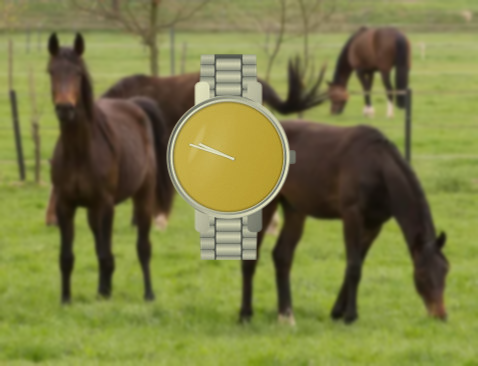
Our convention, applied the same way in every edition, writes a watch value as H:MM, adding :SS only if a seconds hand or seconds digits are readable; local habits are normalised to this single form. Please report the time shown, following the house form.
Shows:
9:48
